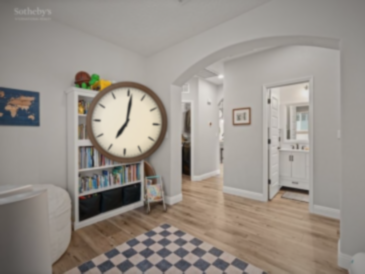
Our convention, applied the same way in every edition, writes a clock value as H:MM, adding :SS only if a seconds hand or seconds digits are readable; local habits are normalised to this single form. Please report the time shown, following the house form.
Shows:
7:01
